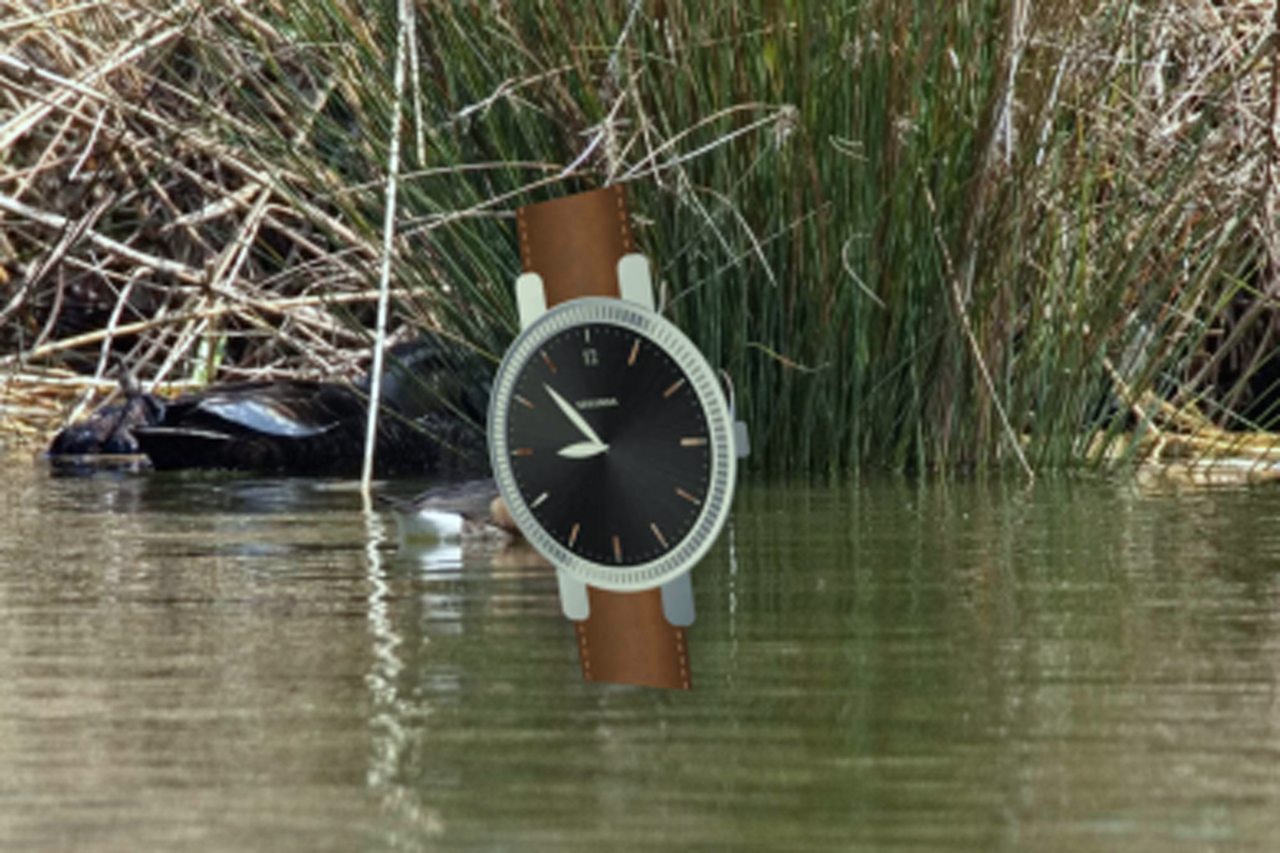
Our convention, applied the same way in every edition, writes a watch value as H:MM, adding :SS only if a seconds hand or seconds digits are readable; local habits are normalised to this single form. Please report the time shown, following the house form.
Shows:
8:53
